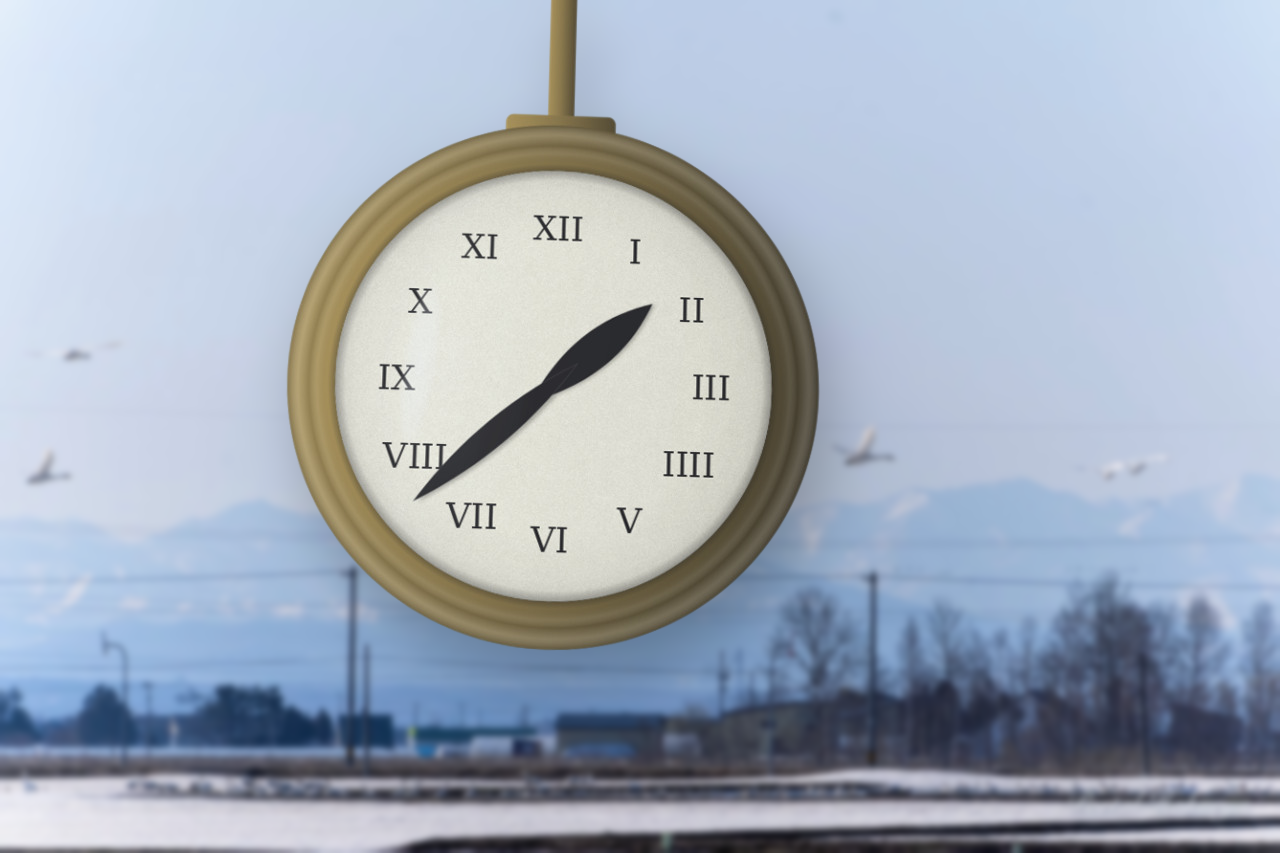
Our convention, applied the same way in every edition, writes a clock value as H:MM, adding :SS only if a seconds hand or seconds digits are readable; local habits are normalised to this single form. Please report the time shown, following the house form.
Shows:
1:38
